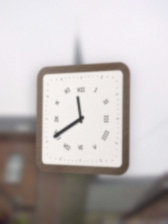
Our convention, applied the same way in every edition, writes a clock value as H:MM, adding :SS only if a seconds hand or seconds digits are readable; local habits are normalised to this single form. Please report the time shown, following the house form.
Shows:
11:40
